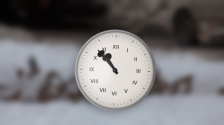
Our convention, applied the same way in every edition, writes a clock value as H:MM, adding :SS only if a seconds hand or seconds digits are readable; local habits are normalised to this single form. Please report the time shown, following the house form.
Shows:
10:53
